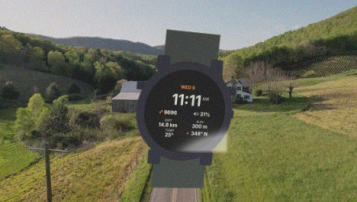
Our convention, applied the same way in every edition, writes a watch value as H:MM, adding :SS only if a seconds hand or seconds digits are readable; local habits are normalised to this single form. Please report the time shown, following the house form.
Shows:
11:11
